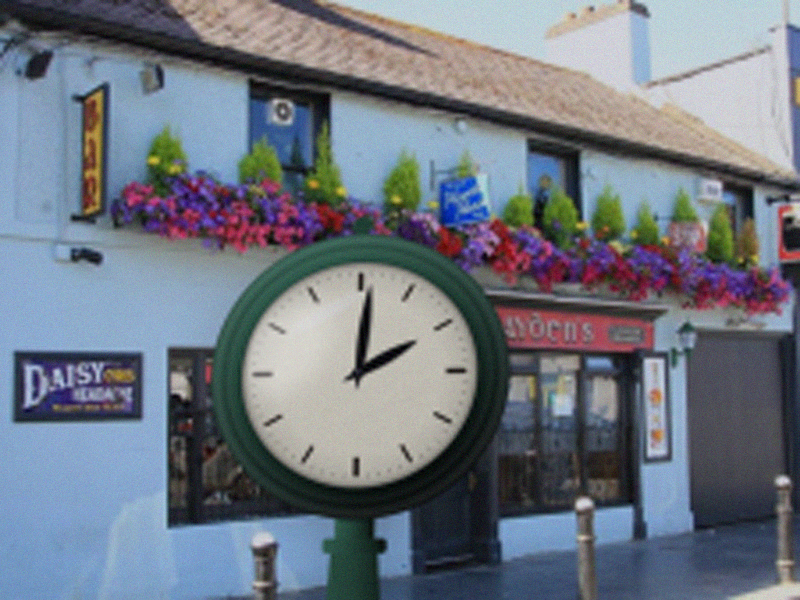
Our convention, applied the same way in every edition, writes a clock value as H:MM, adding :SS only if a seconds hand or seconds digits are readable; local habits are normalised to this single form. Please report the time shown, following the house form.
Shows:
2:01
